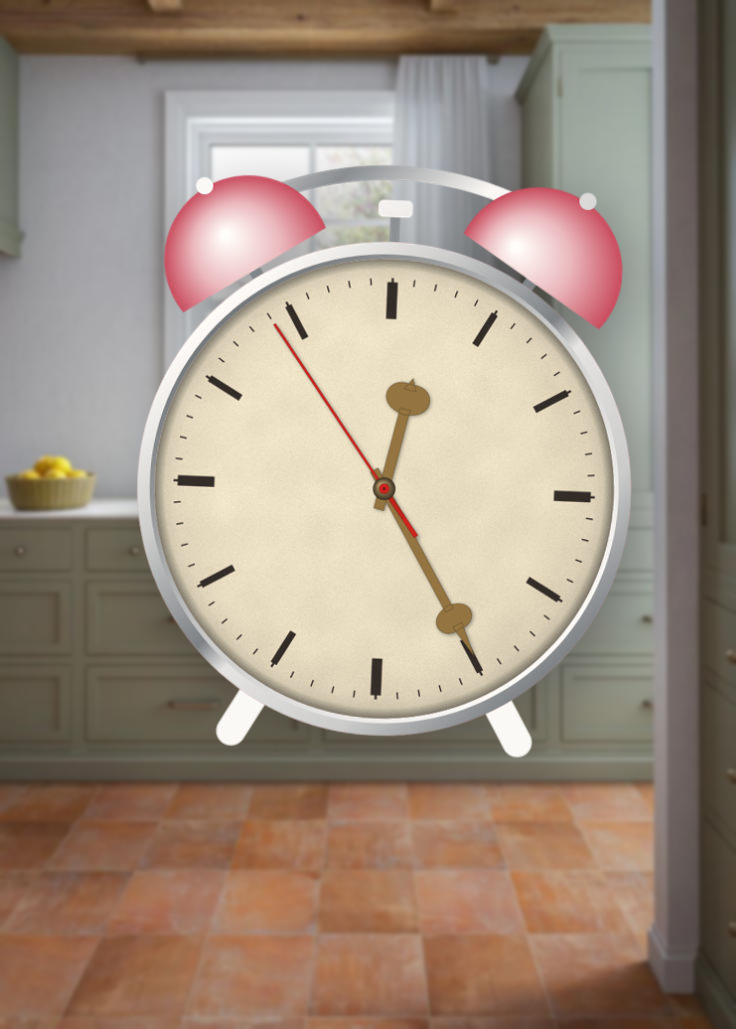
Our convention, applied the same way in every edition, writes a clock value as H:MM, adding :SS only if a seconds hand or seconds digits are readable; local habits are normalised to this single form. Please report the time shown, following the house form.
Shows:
12:24:54
